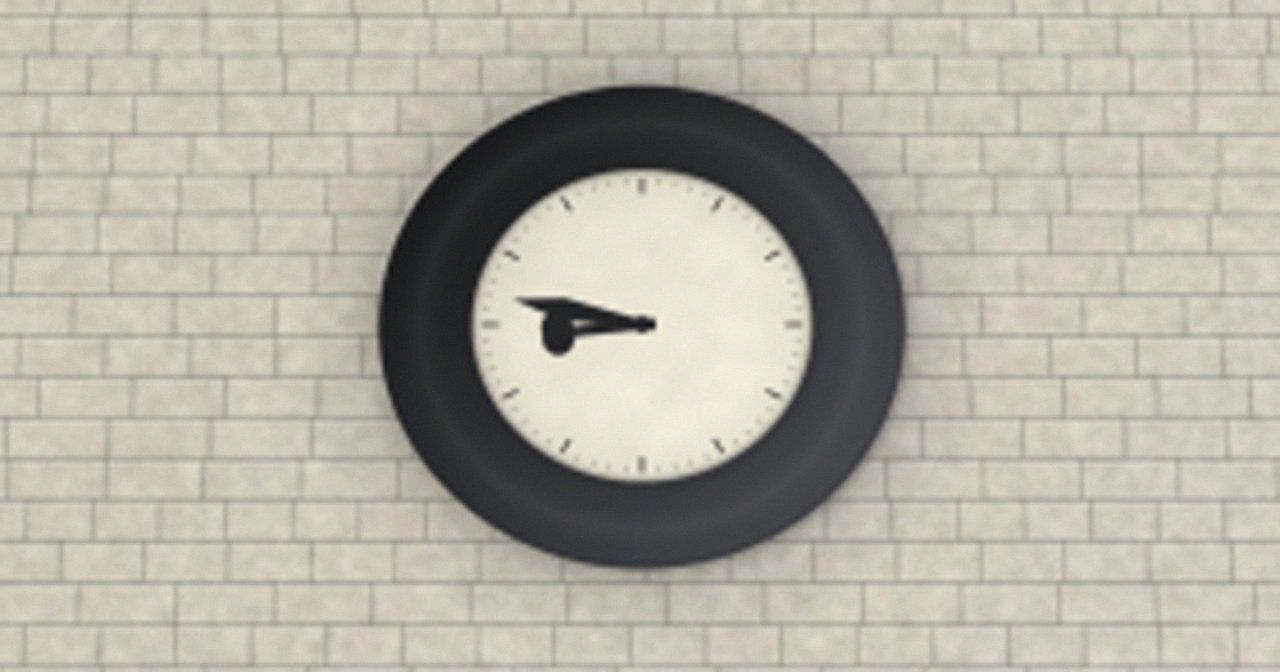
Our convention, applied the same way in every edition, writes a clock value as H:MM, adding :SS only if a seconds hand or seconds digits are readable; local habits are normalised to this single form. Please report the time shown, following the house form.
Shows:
8:47
